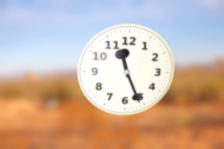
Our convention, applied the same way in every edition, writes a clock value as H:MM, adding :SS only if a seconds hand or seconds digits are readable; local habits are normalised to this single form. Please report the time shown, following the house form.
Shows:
11:26
